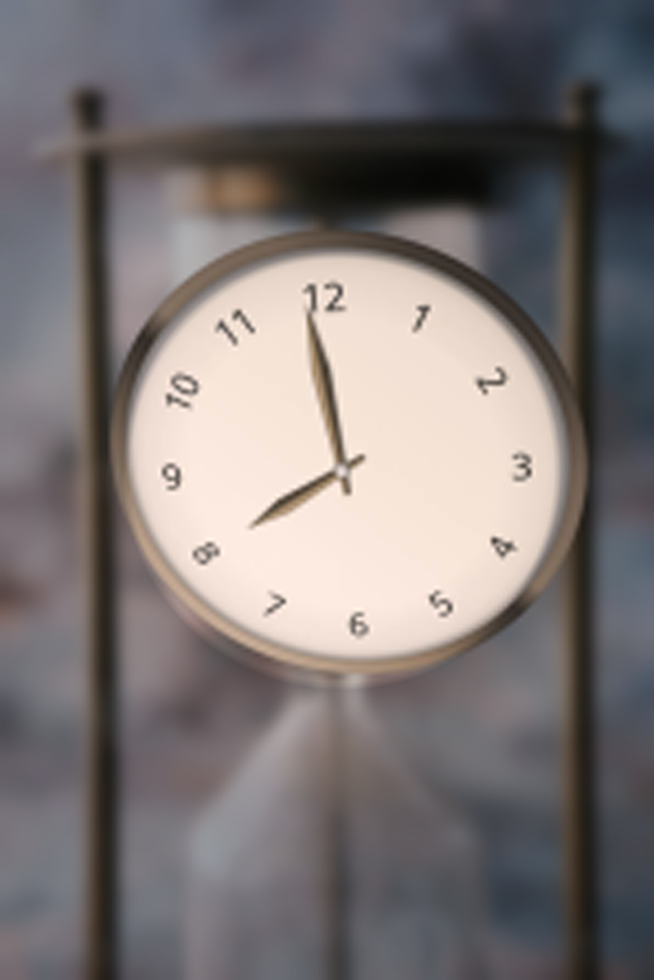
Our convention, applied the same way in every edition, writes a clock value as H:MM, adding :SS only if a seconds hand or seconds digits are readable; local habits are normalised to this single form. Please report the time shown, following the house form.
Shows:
7:59
